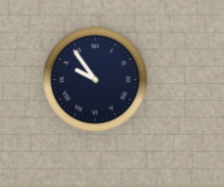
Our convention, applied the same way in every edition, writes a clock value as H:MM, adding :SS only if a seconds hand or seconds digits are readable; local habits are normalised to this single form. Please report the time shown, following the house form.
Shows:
9:54
